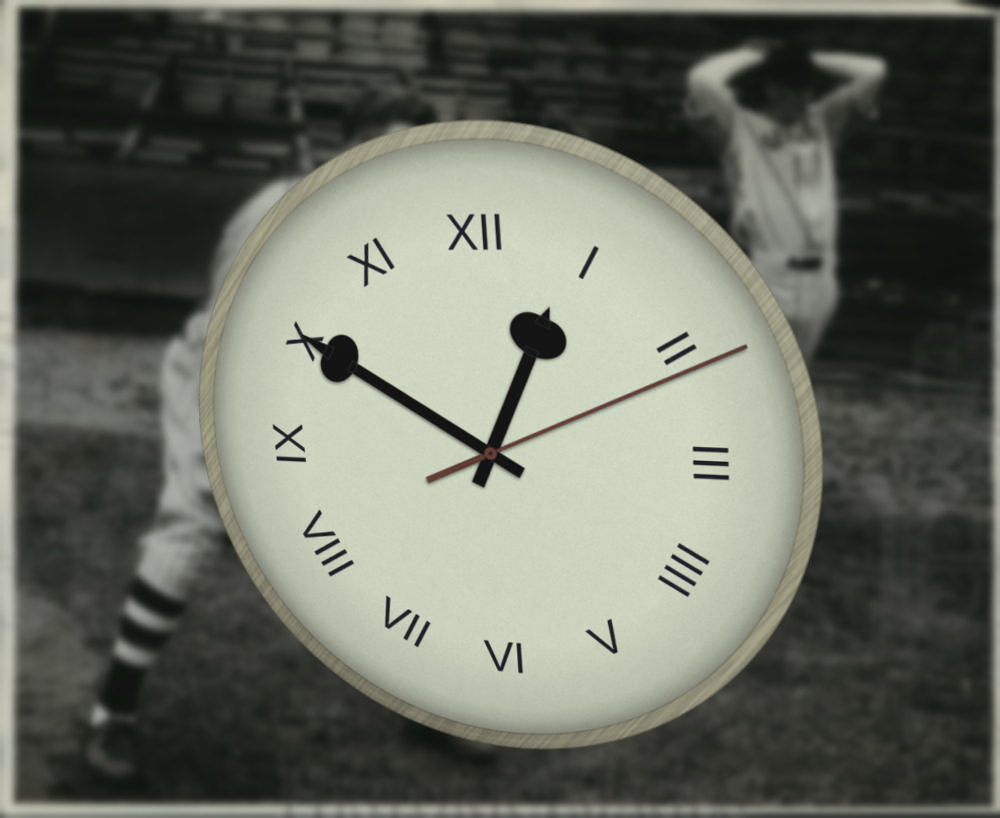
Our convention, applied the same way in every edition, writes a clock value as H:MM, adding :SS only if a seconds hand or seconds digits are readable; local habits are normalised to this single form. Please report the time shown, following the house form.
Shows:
12:50:11
